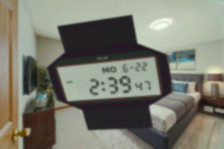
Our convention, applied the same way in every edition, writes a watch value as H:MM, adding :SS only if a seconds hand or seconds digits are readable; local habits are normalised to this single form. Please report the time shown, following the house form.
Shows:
2:39:47
